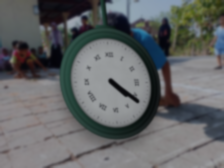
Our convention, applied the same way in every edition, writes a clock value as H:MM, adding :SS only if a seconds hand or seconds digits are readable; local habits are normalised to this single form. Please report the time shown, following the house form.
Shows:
4:21
